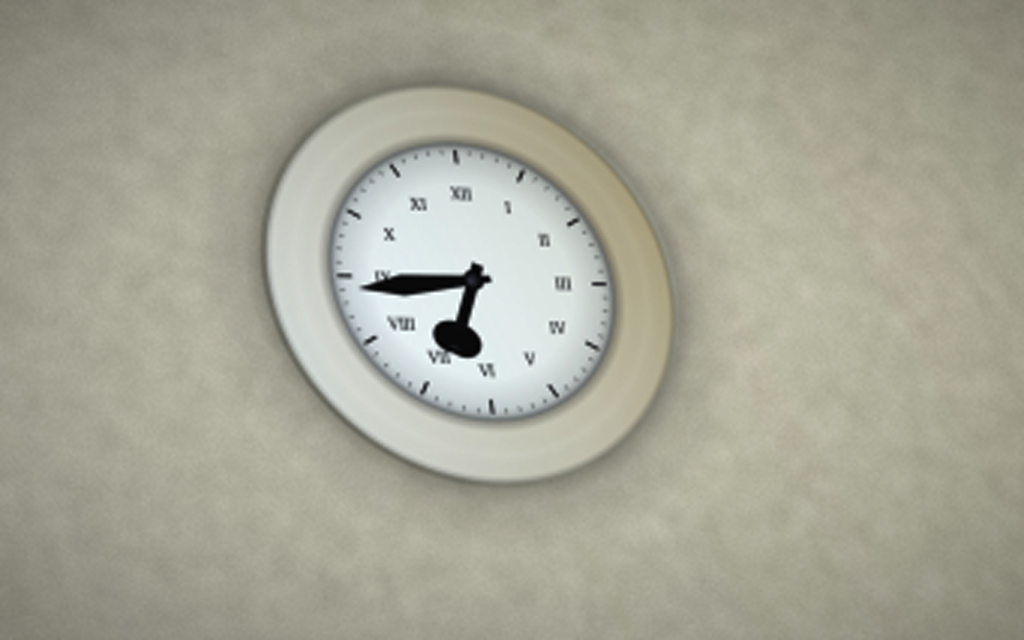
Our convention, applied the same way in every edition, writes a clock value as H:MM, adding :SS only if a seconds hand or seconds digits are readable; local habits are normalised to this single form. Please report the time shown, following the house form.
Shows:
6:44
